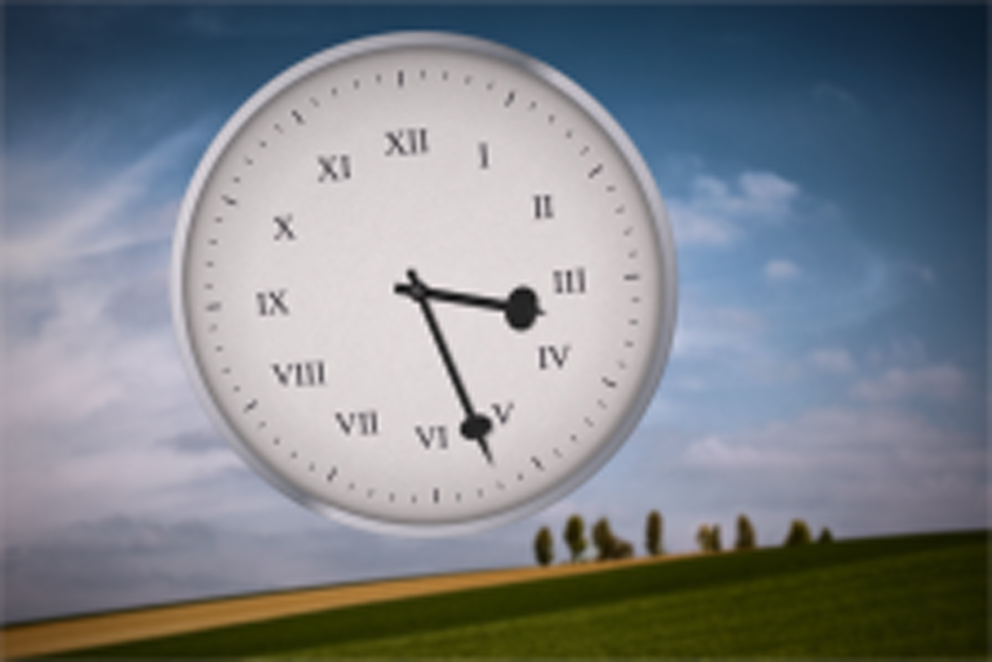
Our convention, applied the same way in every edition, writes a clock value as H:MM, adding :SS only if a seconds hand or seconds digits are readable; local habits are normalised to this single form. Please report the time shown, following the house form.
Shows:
3:27
